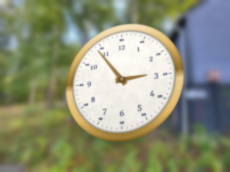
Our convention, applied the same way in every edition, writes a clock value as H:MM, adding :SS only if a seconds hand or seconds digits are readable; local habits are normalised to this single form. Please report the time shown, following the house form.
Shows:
2:54
